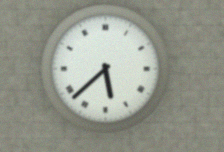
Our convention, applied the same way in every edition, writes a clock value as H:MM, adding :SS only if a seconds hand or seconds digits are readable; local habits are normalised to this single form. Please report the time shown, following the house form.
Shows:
5:38
